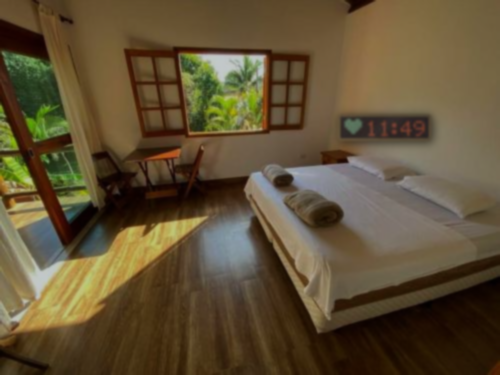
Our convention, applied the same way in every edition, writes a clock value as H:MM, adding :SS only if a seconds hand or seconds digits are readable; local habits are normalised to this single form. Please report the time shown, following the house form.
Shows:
11:49
